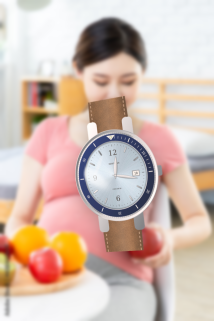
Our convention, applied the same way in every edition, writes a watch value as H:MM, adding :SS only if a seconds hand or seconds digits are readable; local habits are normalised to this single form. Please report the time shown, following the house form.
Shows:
12:17
